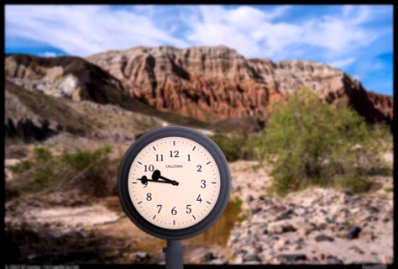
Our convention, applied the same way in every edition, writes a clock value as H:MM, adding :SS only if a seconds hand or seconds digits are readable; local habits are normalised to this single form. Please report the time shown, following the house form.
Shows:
9:46
